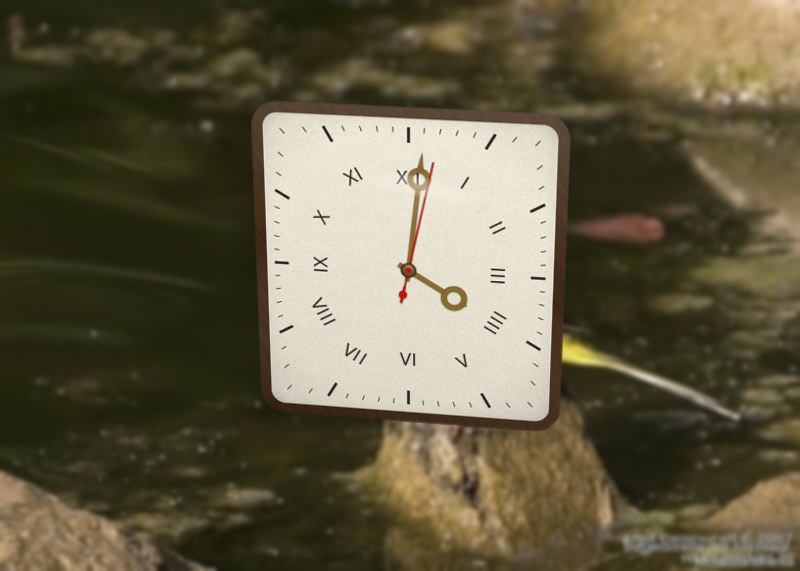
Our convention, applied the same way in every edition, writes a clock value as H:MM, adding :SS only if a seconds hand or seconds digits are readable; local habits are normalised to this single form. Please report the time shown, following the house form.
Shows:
4:01:02
